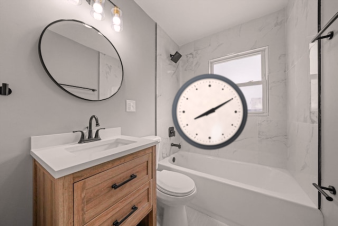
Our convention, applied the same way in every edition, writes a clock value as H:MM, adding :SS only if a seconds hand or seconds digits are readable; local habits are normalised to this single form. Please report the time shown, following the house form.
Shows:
8:10
